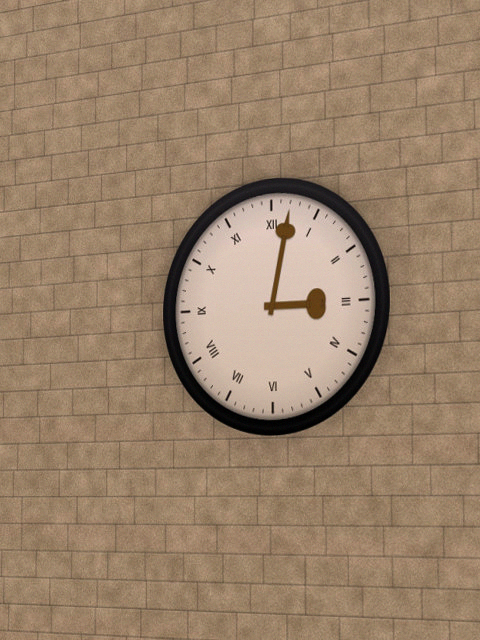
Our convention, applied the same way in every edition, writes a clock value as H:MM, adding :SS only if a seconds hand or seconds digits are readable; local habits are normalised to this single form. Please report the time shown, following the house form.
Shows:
3:02
